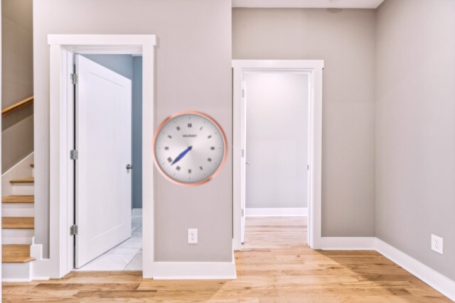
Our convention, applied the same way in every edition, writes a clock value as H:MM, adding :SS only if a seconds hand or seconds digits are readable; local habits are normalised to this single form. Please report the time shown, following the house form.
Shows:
7:38
